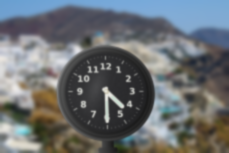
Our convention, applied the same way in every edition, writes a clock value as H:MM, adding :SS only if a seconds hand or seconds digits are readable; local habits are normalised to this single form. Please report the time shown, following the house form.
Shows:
4:30
